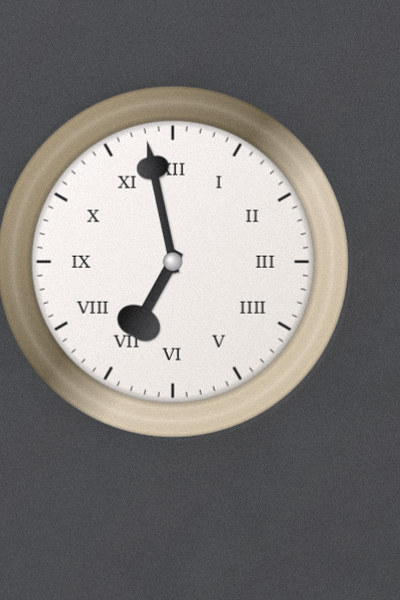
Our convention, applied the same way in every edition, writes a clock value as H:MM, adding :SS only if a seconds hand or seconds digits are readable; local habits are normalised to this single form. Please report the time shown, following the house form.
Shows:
6:58
